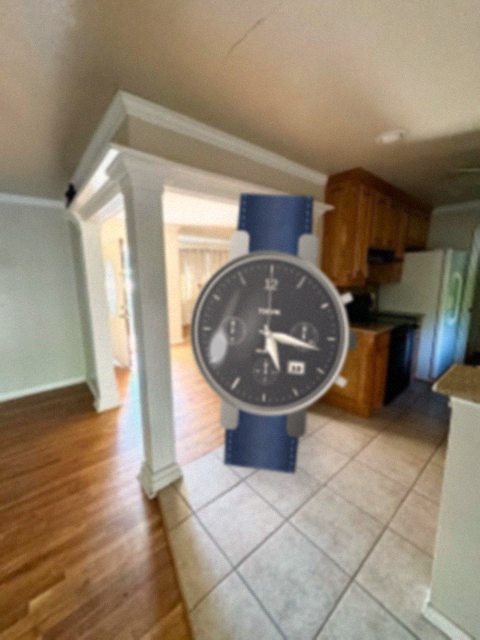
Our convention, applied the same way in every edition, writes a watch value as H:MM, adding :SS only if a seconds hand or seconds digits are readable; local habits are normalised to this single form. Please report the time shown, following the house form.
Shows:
5:17
